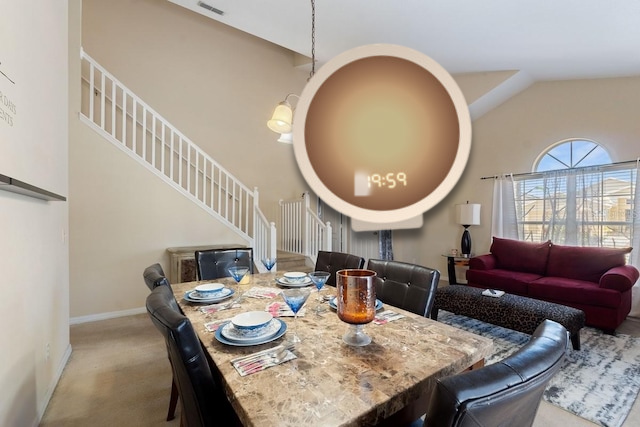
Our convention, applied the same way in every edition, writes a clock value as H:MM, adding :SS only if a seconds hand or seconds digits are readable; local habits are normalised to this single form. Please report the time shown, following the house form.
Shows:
19:59
